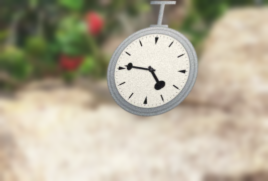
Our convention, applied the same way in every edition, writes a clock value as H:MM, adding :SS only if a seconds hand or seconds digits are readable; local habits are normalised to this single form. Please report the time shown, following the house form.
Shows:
4:46
